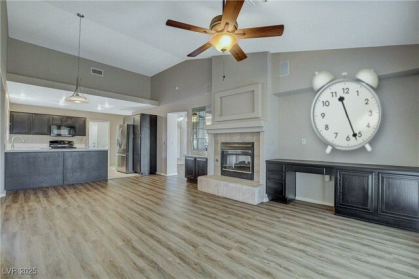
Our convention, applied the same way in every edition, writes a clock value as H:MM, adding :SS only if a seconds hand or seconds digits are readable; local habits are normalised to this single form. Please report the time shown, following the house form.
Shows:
11:27
